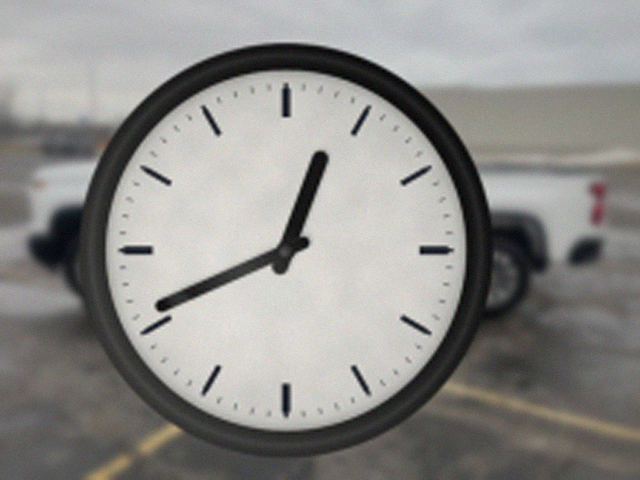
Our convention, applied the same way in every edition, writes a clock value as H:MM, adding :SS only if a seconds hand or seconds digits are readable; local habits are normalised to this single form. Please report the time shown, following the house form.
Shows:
12:41
